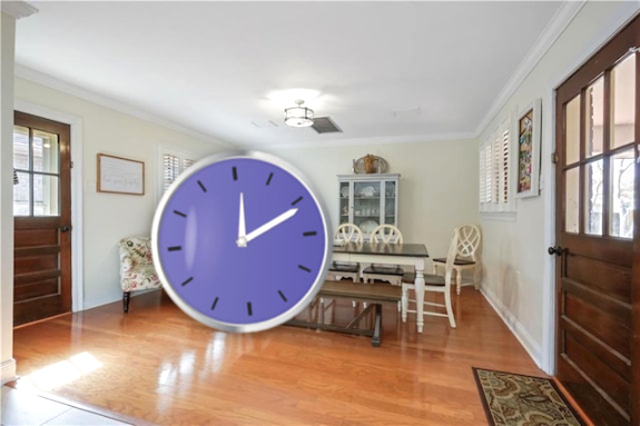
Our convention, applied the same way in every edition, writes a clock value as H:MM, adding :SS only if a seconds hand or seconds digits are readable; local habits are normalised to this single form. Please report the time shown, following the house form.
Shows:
12:11
